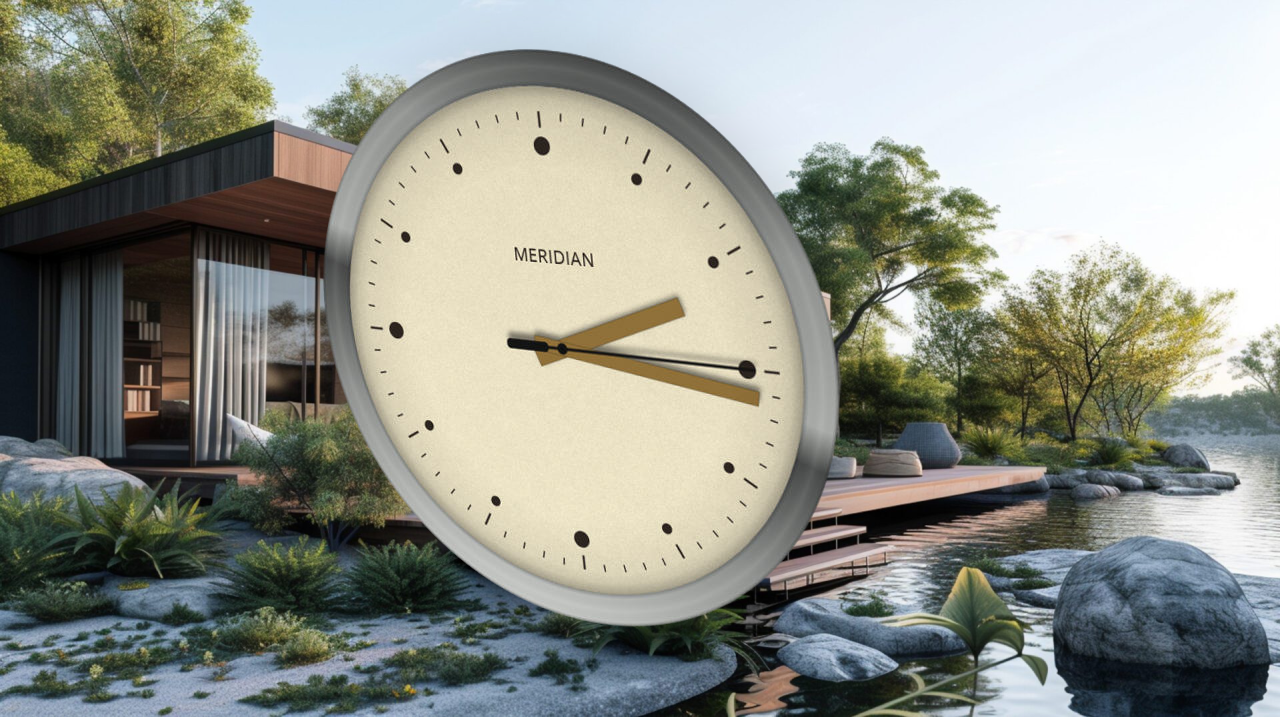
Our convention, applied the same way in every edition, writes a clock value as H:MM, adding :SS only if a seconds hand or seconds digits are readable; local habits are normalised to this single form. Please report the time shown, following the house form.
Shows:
2:16:15
